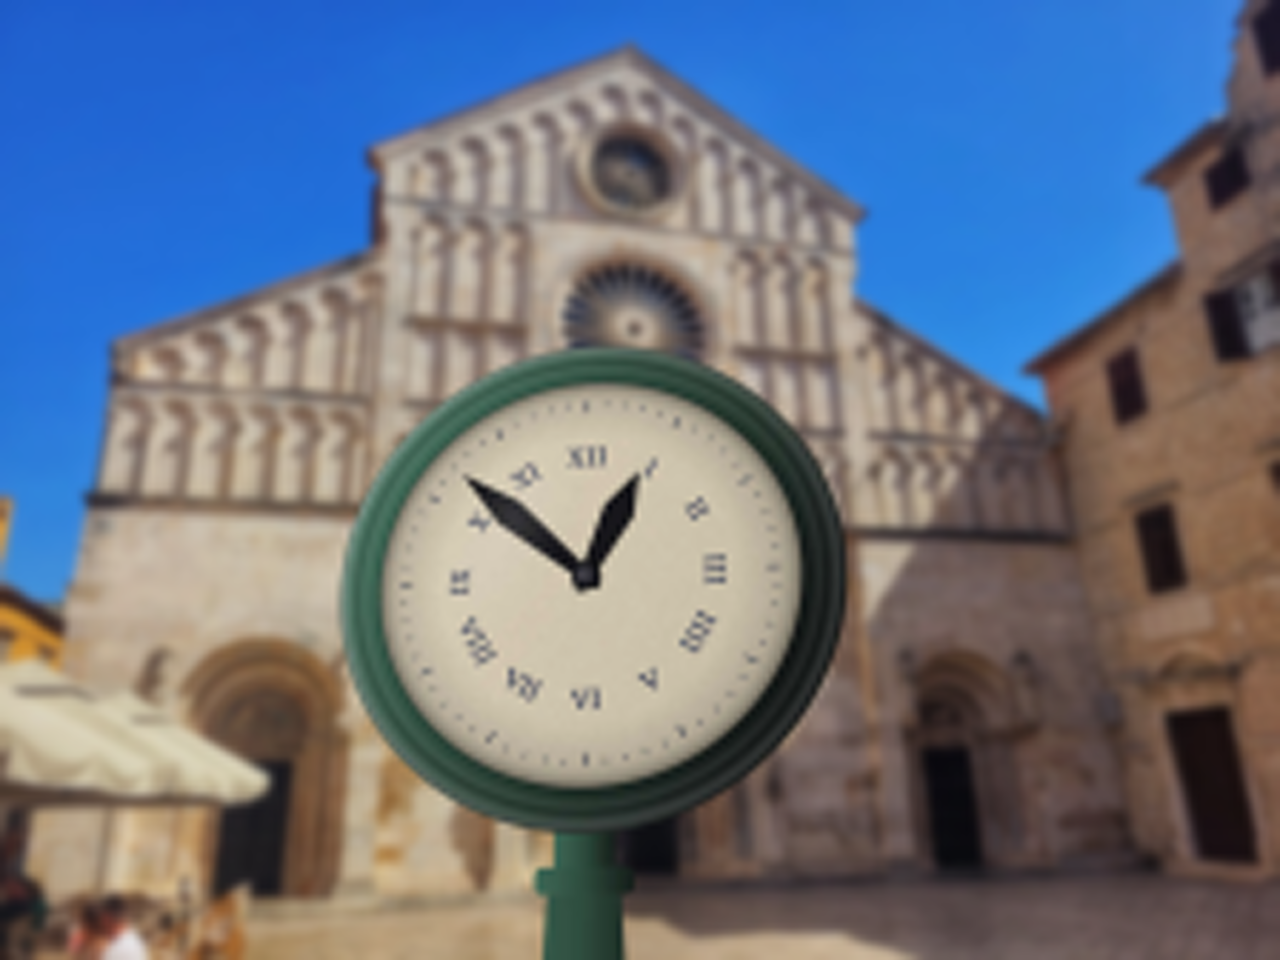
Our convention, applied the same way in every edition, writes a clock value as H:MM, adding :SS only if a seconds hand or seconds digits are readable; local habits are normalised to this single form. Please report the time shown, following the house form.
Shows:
12:52
